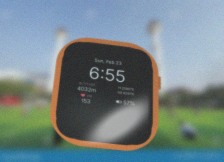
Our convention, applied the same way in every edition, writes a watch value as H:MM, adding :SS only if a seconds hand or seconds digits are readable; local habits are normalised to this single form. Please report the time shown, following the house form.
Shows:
6:55
